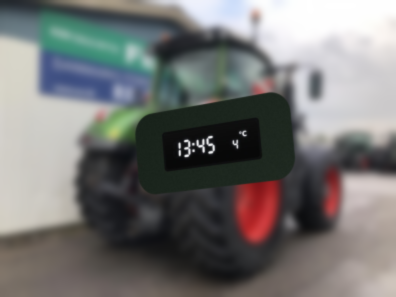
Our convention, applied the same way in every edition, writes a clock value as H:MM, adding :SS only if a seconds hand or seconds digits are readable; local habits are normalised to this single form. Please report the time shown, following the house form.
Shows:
13:45
